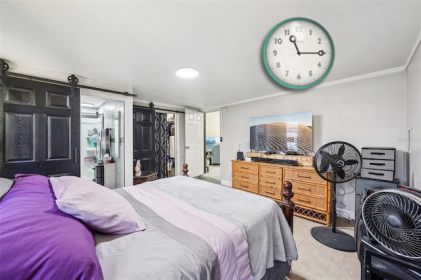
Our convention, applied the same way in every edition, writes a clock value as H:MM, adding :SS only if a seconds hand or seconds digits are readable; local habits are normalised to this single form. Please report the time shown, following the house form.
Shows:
11:15
